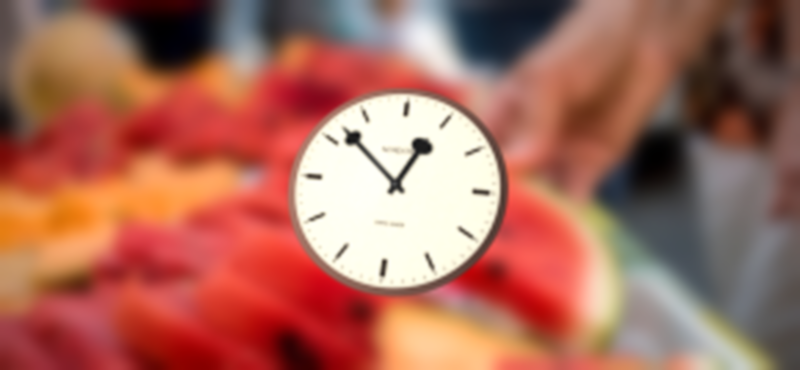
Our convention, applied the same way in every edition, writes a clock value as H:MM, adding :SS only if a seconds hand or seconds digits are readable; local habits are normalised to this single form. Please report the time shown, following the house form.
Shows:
12:52
